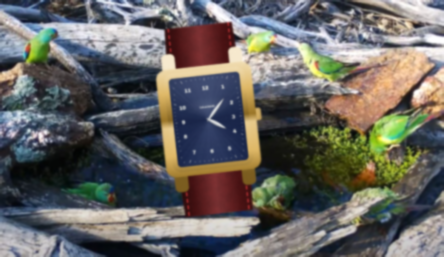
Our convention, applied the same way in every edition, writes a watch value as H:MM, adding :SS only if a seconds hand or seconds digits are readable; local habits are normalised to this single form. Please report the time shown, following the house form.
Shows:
4:07
